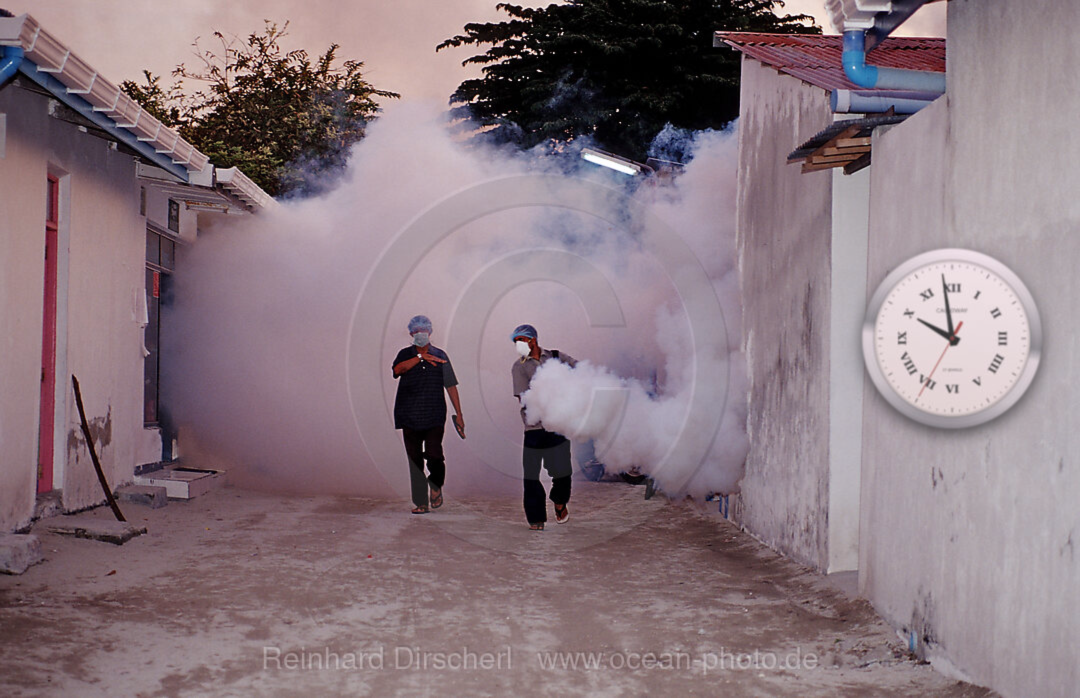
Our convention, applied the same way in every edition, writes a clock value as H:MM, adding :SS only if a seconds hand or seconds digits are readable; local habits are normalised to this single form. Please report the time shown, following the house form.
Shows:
9:58:35
